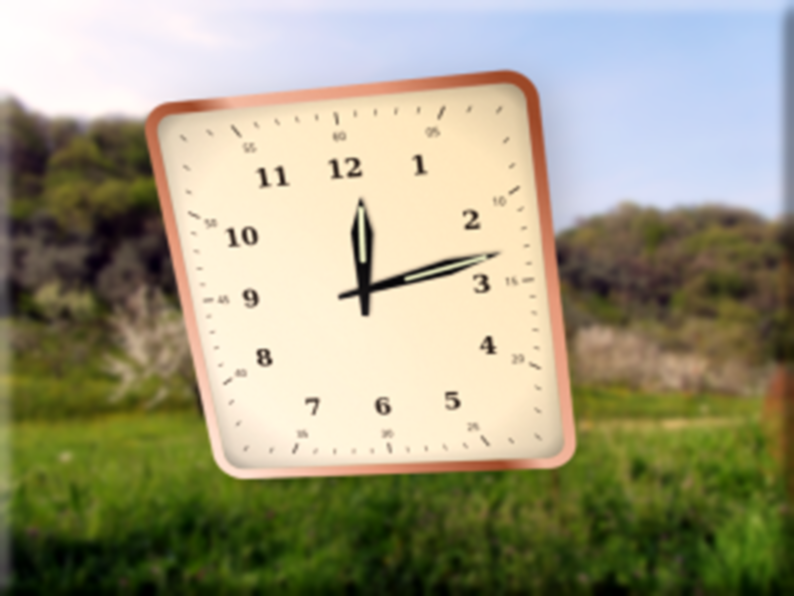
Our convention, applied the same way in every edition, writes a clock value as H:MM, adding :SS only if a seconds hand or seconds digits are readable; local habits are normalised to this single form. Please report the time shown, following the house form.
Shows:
12:13
